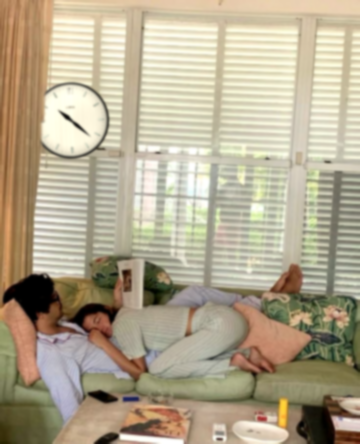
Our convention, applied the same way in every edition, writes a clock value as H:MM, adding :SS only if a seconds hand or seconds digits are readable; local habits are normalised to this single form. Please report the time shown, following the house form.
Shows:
10:22
